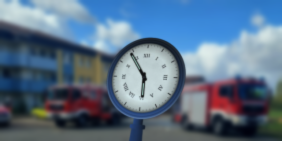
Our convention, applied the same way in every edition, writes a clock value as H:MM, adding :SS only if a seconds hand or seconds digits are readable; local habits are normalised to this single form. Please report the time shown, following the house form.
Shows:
5:54
